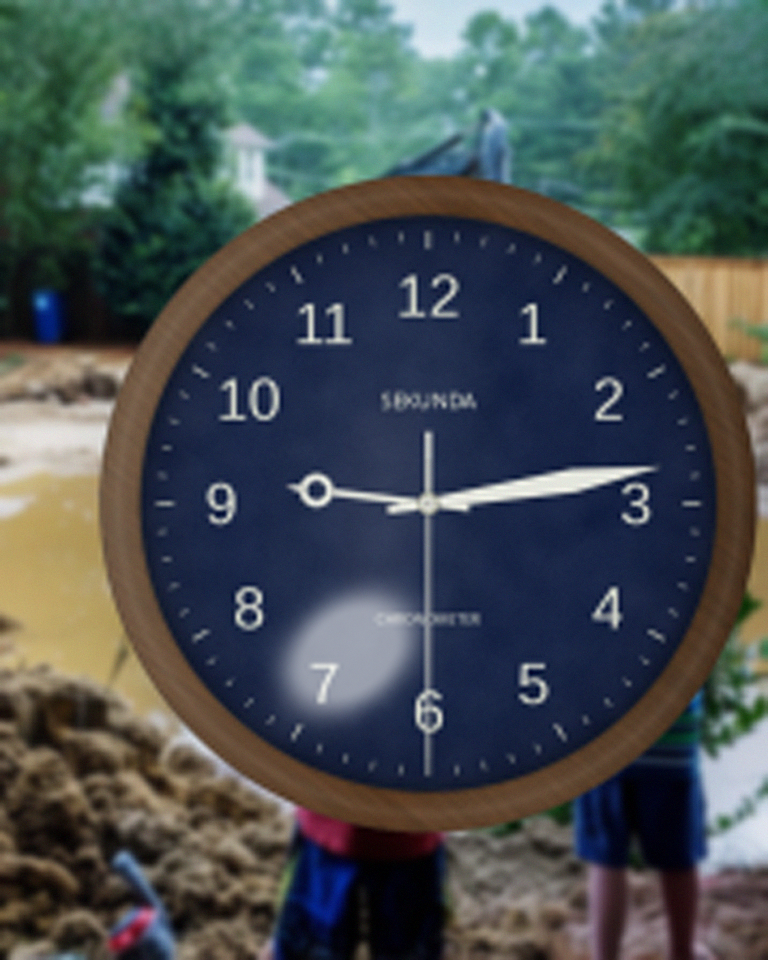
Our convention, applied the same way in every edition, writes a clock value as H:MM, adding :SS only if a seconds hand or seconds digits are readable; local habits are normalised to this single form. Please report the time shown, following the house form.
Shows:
9:13:30
